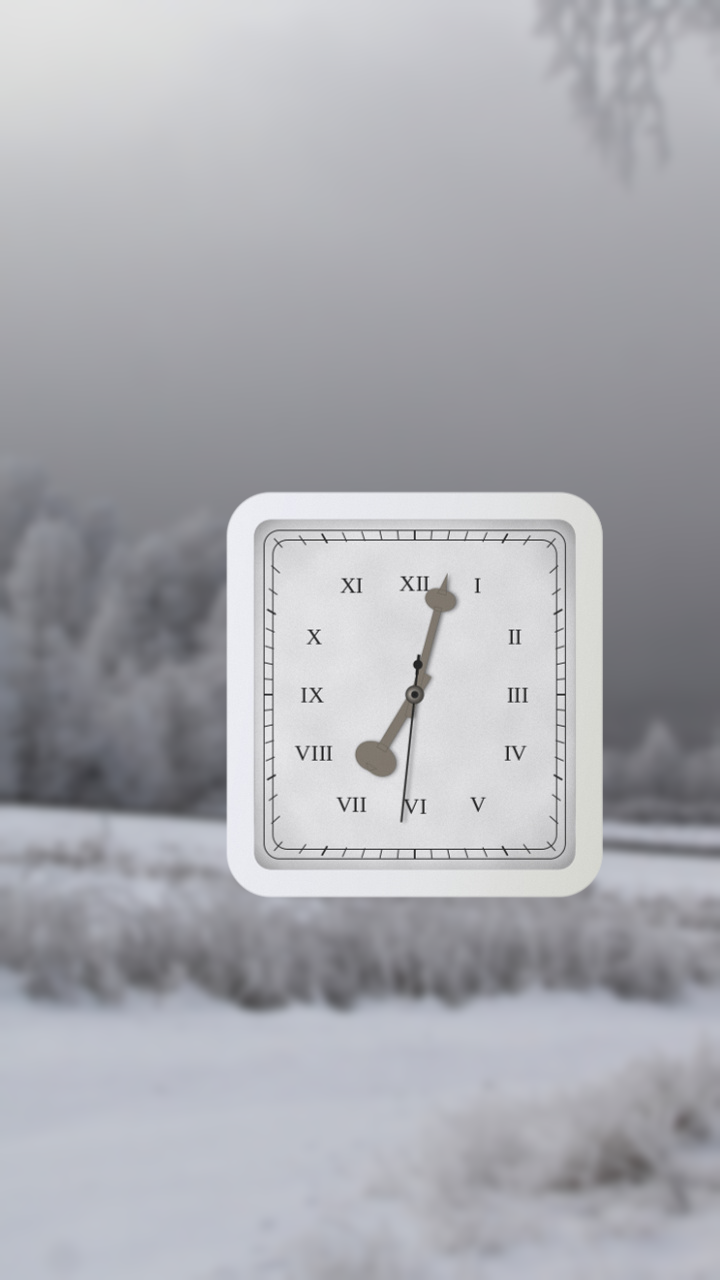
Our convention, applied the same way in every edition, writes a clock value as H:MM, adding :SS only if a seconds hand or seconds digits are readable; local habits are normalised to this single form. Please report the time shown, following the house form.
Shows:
7:02:31
